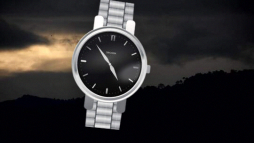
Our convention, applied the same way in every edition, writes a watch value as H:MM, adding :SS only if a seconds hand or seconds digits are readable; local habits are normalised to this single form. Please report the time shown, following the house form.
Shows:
4:53
